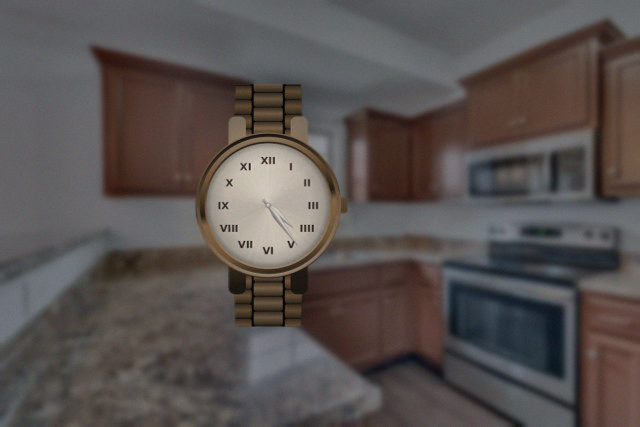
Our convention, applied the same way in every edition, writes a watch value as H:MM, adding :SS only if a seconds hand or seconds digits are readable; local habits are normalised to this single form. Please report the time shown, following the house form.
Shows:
4:24
